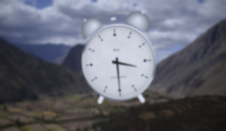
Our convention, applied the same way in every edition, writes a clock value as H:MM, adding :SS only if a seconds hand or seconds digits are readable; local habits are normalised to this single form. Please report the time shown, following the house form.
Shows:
3:30
